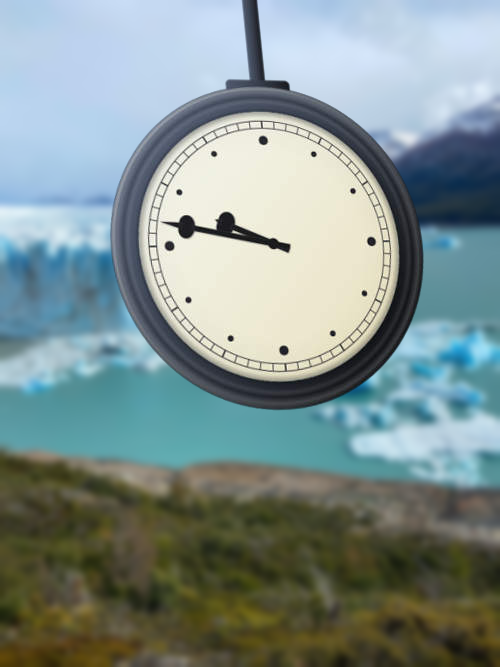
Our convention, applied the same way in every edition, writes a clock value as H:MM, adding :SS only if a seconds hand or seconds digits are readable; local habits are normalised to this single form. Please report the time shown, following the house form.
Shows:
9:47
